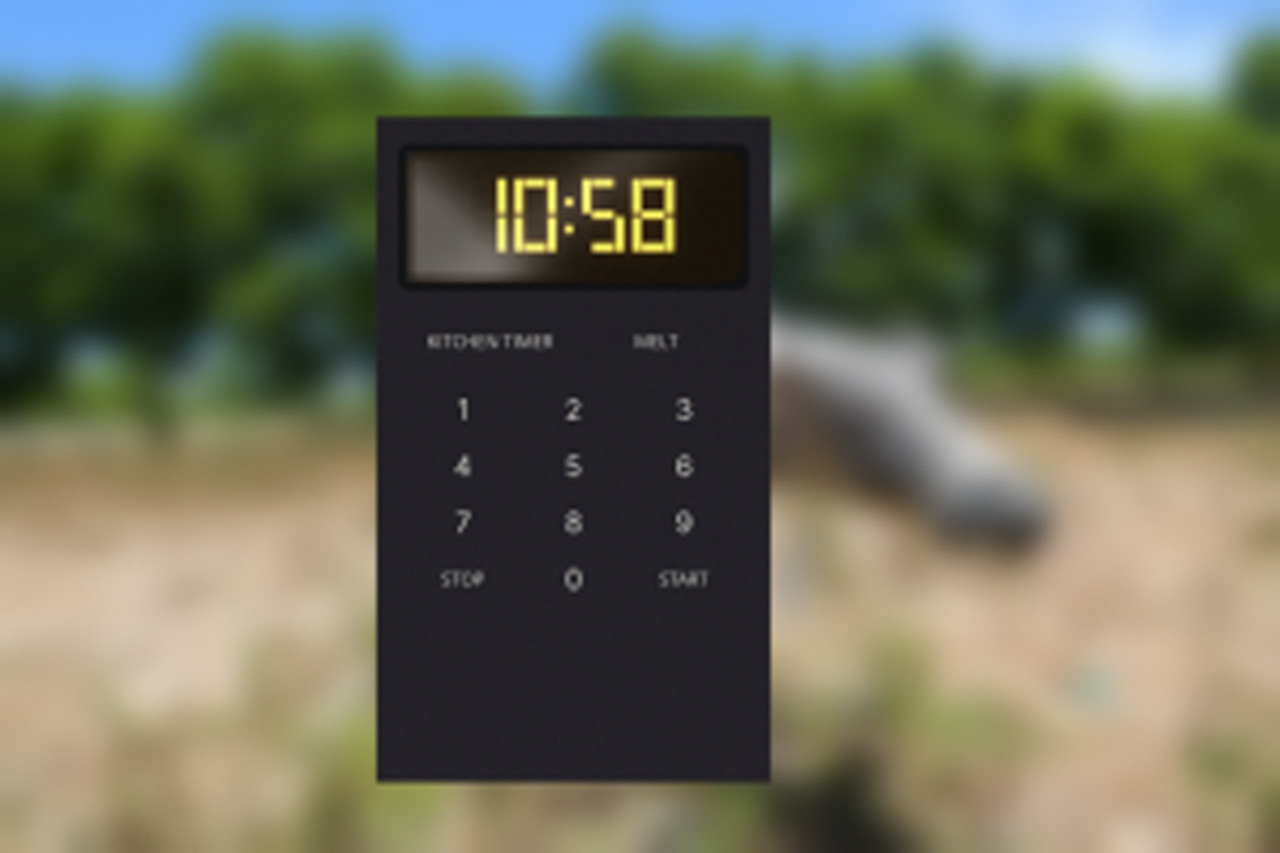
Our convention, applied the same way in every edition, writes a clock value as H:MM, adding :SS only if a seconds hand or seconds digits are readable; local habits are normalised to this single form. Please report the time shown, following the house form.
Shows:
10:58
